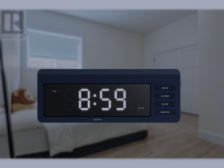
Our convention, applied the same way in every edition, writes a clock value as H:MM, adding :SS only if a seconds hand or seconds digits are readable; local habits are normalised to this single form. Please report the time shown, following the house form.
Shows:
8:59
